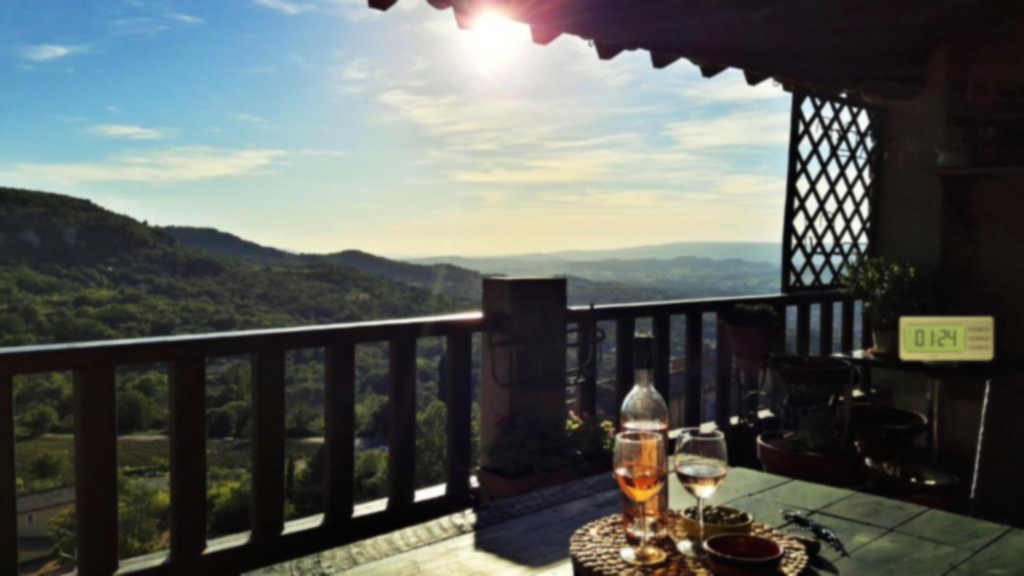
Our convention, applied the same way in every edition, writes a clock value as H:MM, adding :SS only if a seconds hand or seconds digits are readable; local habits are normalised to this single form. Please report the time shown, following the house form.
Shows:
1:24
